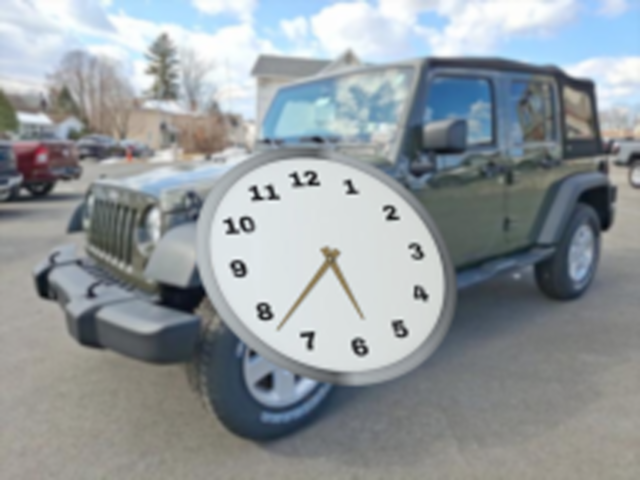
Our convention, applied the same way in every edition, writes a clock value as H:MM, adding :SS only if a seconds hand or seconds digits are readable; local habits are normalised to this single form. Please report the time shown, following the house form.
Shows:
5:38
